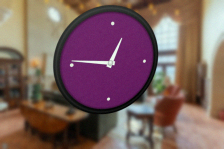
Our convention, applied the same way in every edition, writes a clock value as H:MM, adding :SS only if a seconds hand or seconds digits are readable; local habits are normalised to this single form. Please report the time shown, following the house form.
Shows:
12:46
